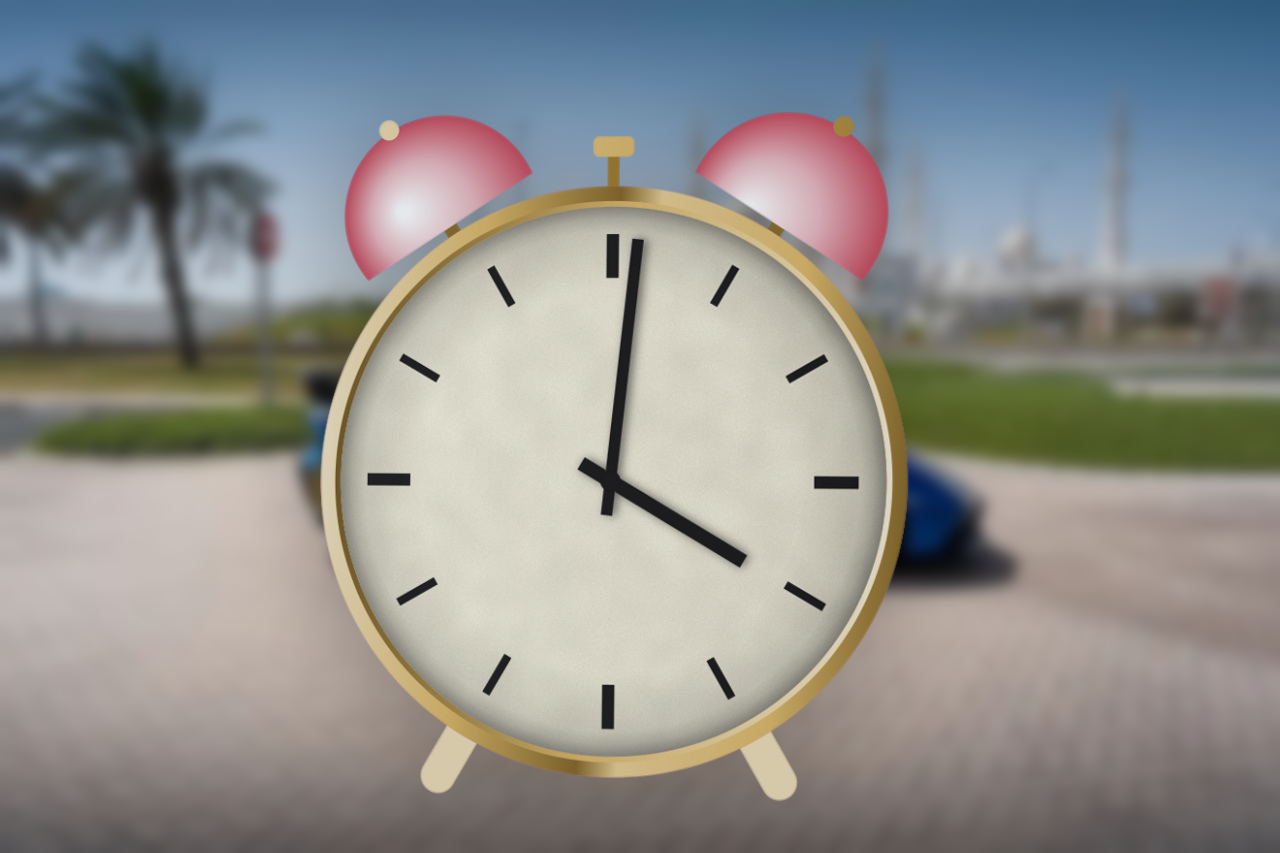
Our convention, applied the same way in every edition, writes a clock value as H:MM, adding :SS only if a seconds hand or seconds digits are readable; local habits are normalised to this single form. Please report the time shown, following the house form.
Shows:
4:01
